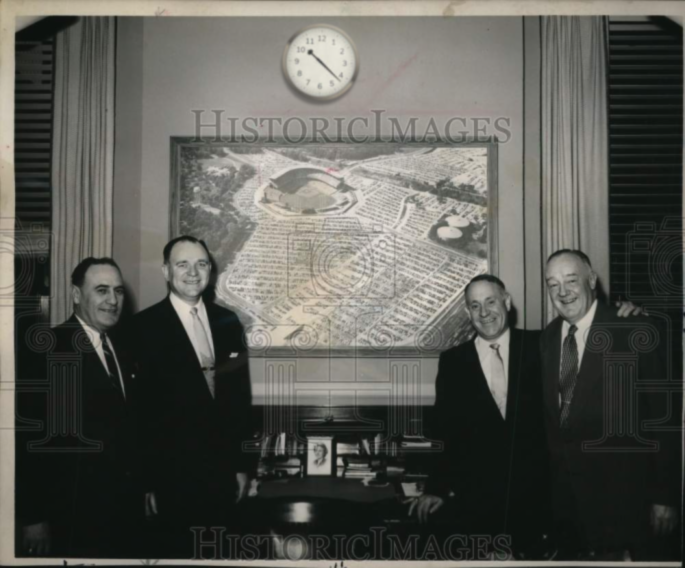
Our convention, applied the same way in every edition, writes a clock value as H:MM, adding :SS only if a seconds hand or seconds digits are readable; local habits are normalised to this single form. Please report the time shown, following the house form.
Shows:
10:22
